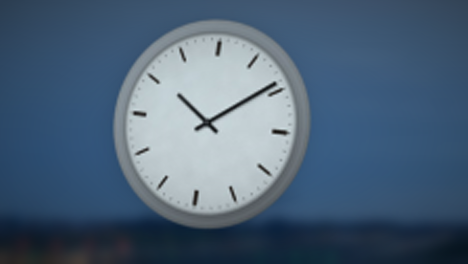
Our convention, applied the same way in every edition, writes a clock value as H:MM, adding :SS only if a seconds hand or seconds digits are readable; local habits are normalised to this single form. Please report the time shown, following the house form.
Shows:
10:09
